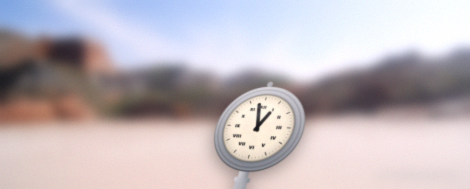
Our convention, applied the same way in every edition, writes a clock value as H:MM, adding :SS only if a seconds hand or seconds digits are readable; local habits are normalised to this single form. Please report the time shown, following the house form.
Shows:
12:58
